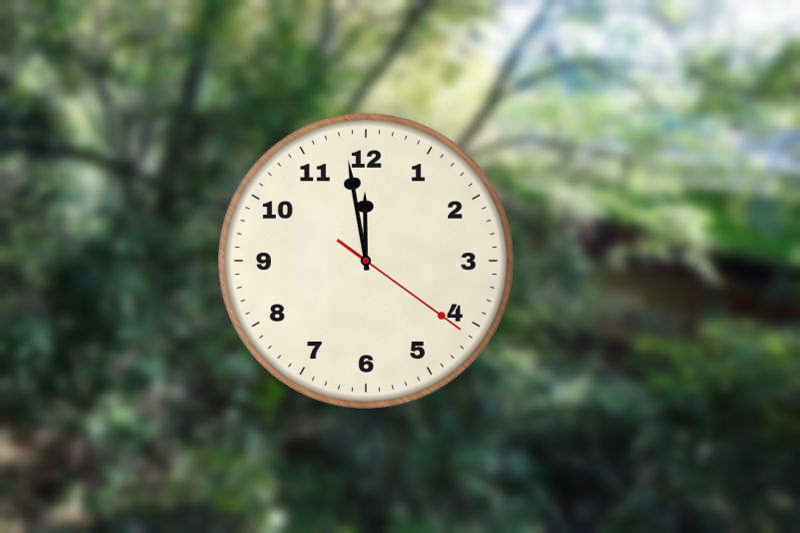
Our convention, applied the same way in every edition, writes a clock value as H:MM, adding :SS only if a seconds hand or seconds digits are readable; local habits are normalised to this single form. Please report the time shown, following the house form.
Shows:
11:58:21
